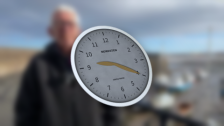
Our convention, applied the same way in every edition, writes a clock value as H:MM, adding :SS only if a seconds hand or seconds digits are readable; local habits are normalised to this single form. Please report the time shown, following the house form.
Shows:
9:20
